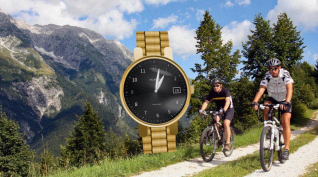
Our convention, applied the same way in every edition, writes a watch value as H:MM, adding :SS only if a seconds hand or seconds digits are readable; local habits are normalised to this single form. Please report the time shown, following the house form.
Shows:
1:02
